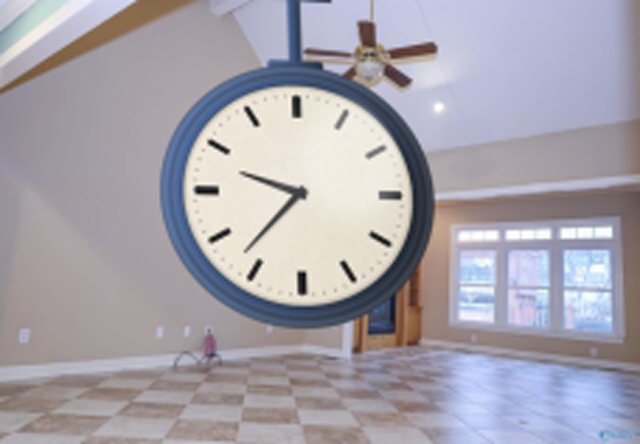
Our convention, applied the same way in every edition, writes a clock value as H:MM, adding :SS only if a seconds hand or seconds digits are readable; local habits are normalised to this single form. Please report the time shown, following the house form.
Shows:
9:37
